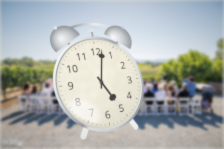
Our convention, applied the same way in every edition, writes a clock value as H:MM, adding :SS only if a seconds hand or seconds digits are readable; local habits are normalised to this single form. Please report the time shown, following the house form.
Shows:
5:02
